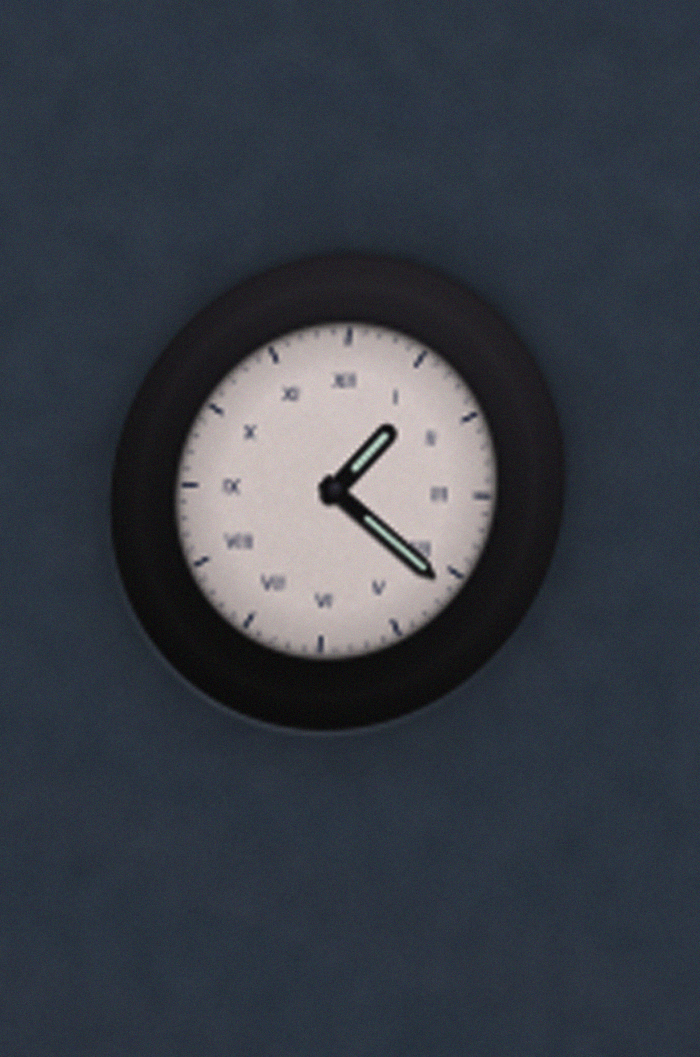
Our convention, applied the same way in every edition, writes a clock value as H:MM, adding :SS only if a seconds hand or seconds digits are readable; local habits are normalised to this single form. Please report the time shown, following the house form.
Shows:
1:21
